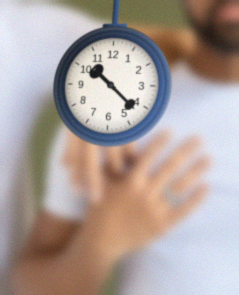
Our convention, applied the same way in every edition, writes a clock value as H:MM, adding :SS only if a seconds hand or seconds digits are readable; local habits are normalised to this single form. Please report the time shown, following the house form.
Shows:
10:22
